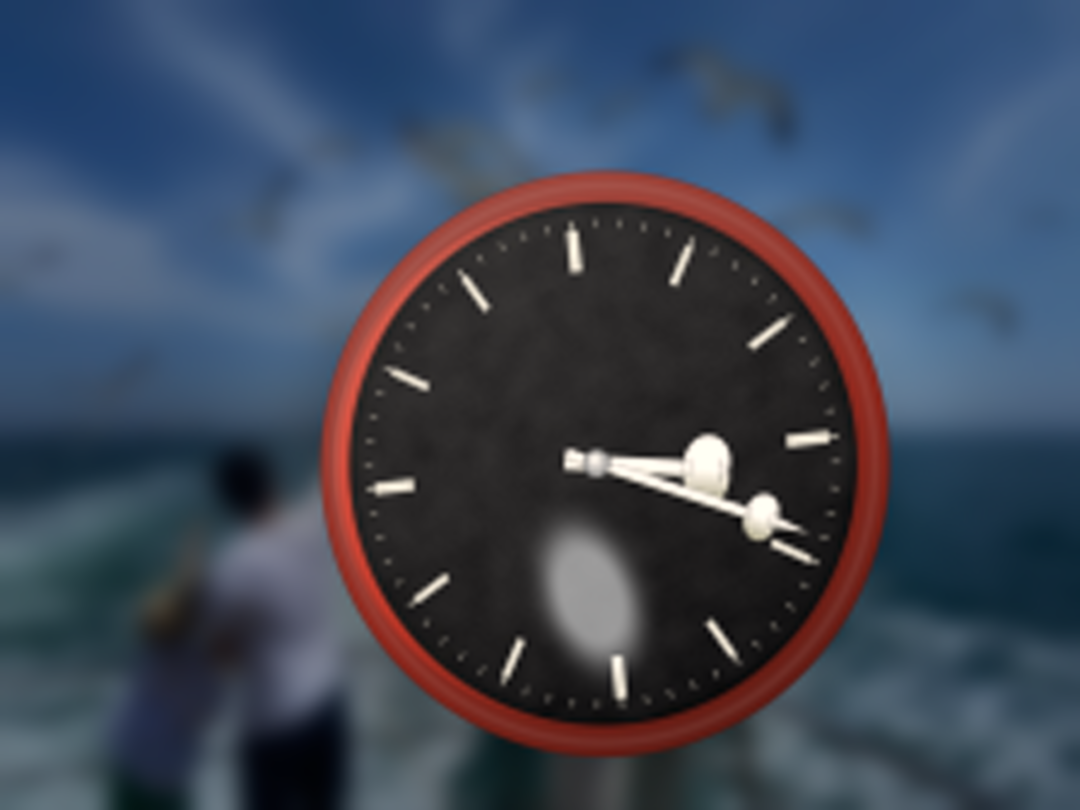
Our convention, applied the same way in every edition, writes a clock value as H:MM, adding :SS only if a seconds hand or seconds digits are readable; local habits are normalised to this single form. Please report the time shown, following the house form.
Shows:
3:19
